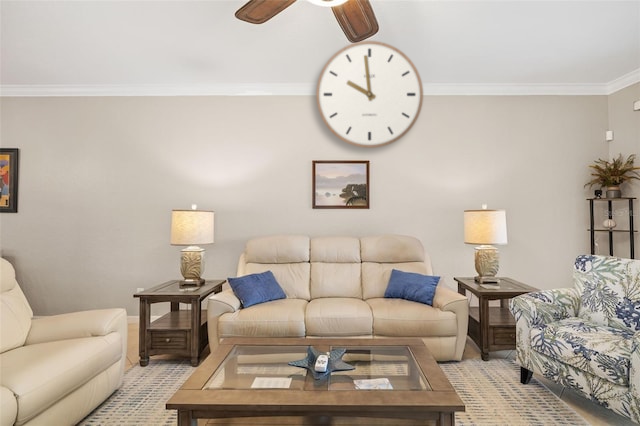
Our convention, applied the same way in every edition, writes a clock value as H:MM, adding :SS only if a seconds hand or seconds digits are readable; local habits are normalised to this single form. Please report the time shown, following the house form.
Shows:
9:59
